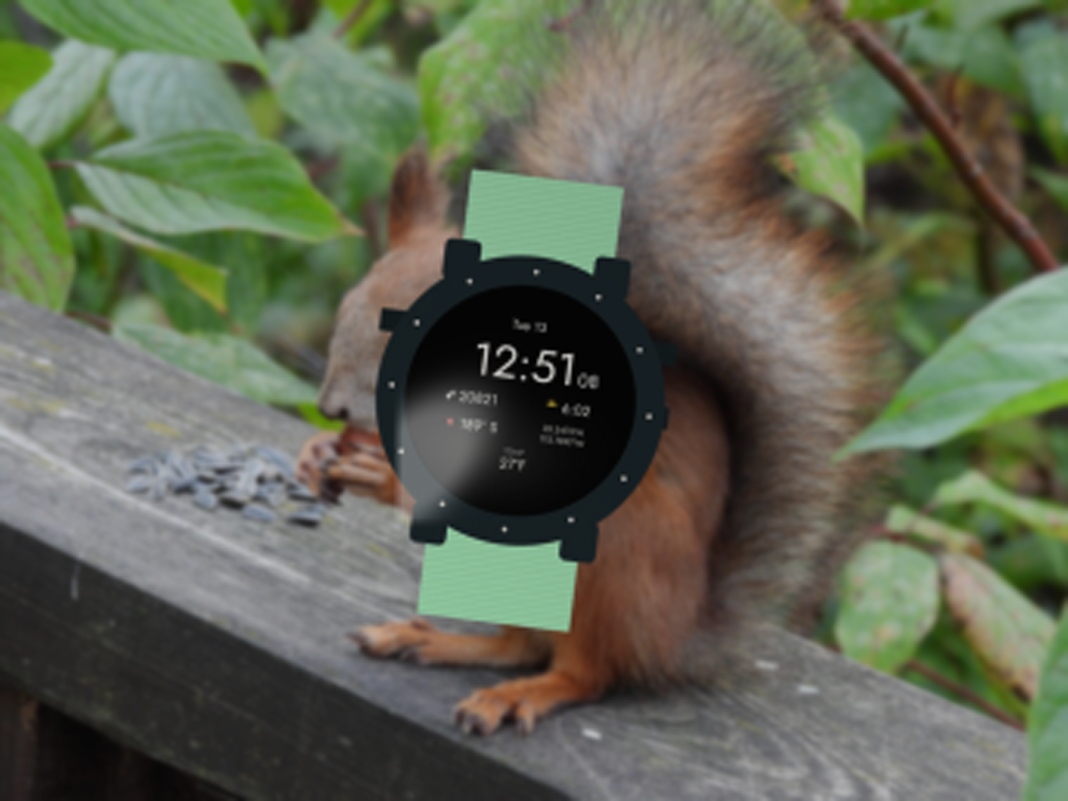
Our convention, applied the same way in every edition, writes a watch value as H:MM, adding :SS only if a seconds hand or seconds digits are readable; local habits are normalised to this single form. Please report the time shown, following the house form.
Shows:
12:51
